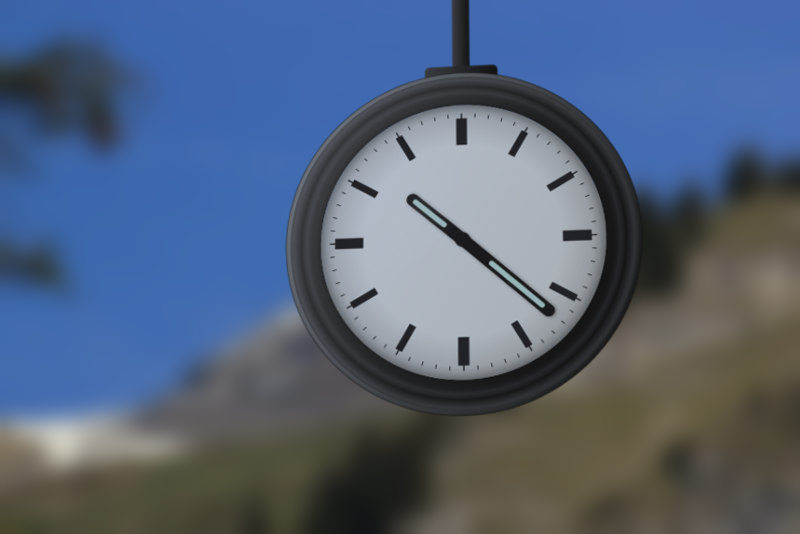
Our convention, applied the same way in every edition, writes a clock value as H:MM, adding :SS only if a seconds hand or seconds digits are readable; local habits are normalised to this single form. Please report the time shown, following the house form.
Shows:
10:22
